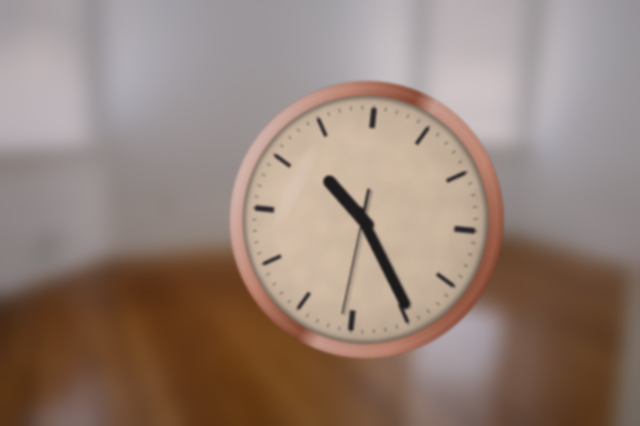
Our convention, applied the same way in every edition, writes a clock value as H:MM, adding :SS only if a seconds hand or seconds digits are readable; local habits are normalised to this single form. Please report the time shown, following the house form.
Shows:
10:24:31
